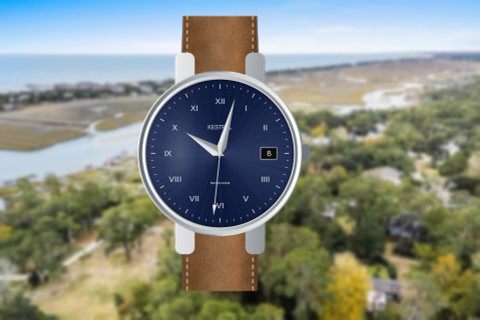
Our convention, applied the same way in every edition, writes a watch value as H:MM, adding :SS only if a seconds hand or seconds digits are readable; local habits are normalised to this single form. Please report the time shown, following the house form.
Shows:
10:02:31
